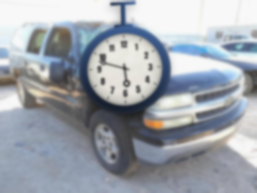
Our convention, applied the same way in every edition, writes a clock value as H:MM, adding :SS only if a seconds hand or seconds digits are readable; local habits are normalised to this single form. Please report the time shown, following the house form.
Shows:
5:48
